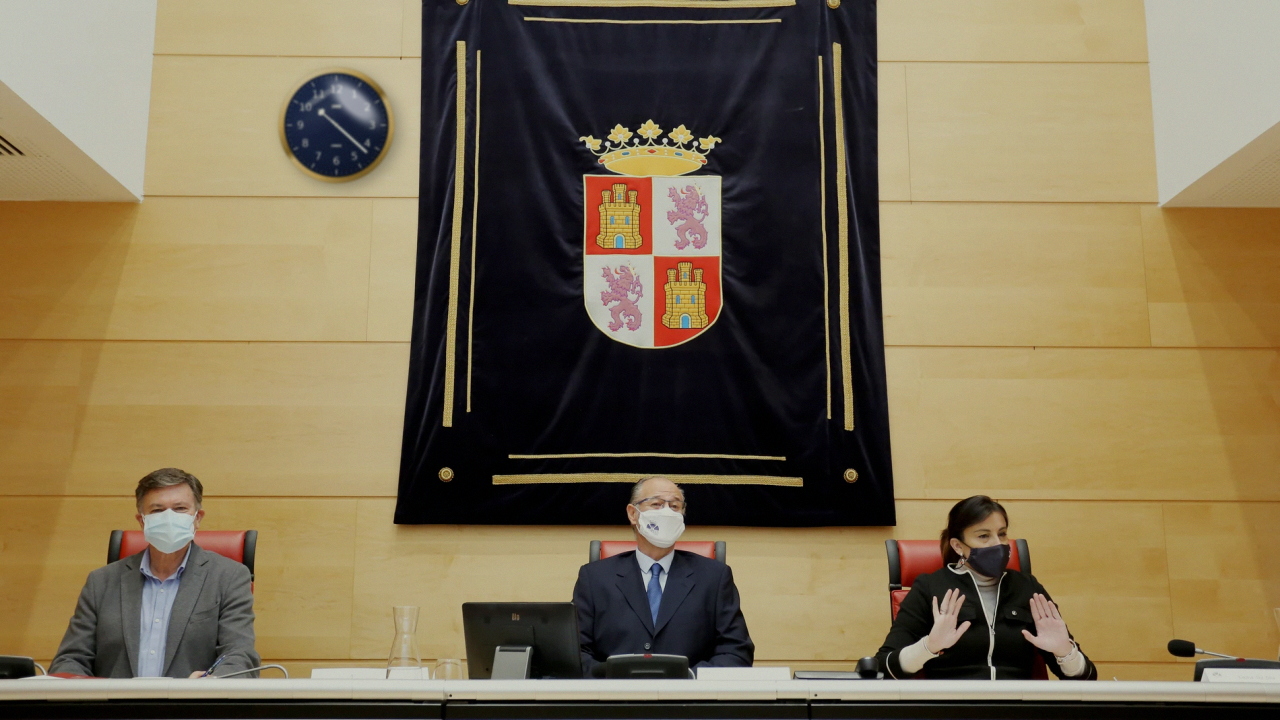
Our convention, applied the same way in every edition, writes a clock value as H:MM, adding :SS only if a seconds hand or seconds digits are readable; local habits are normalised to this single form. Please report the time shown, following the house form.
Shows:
10:22
